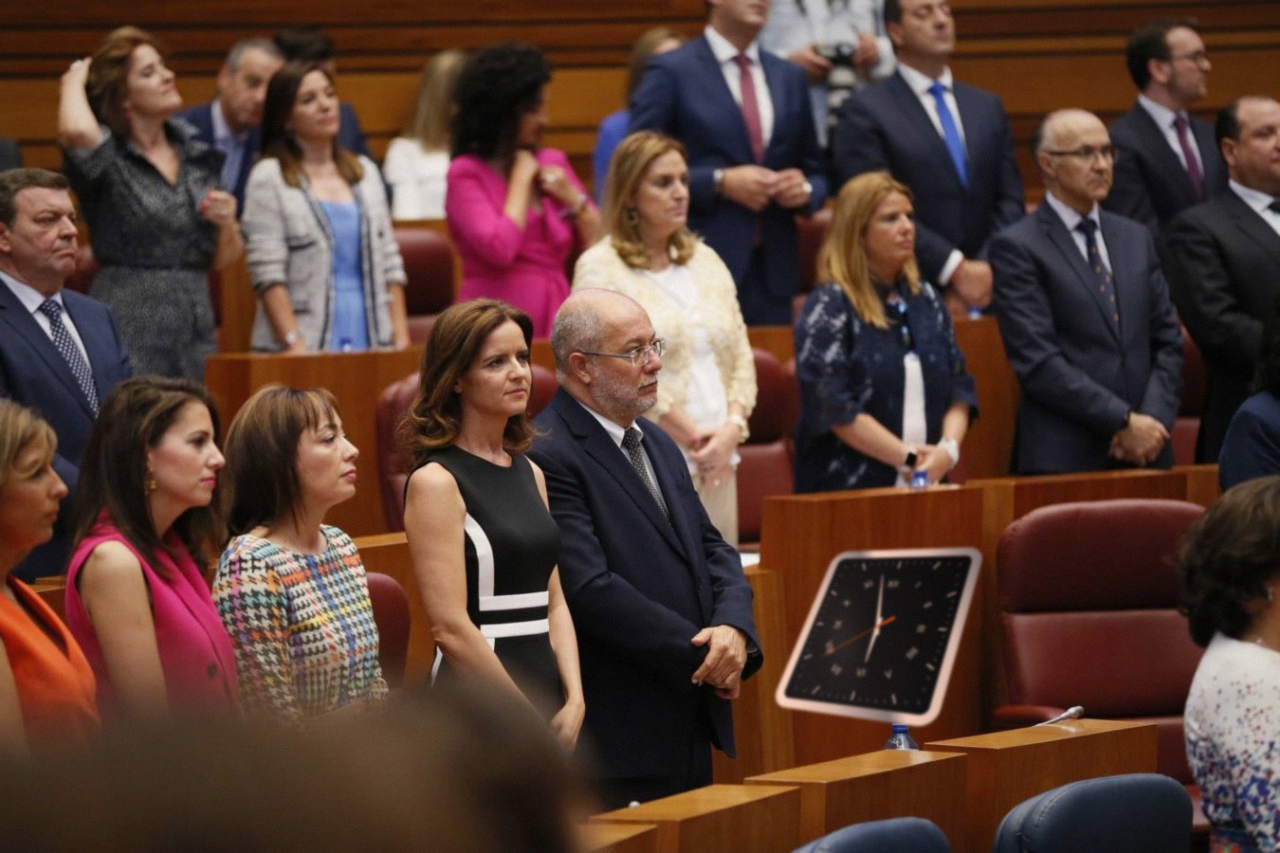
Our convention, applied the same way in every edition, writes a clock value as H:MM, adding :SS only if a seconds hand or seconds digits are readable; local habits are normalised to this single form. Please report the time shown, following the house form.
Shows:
5:57:39
